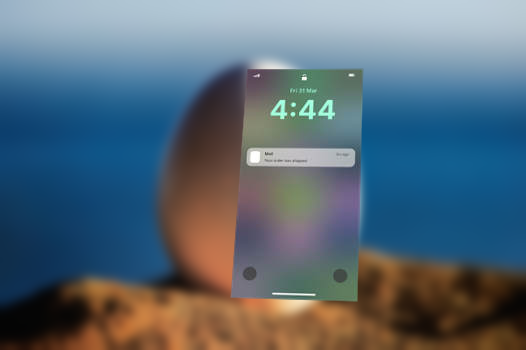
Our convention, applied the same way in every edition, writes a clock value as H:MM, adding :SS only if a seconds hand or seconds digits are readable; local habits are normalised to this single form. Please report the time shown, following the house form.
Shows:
4:44
